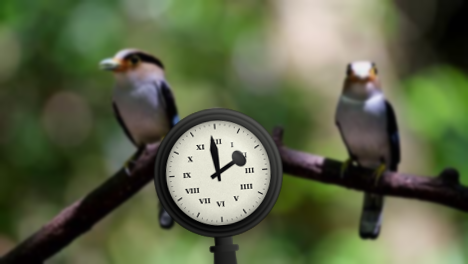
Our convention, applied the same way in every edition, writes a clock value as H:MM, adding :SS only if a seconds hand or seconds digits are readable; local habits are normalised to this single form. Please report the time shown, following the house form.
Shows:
1:59
